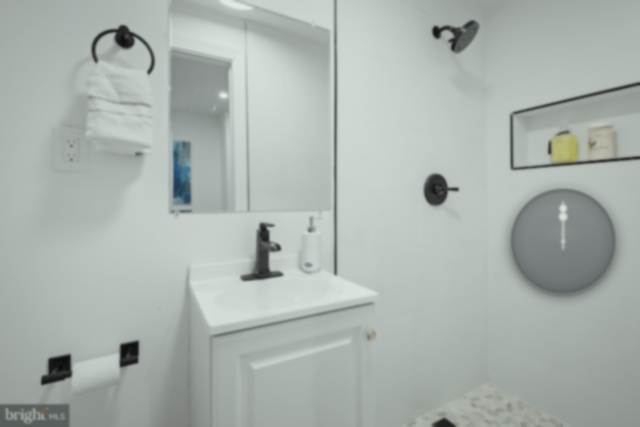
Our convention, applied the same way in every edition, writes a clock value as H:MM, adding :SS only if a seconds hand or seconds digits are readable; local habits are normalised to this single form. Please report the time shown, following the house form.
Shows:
12:00
